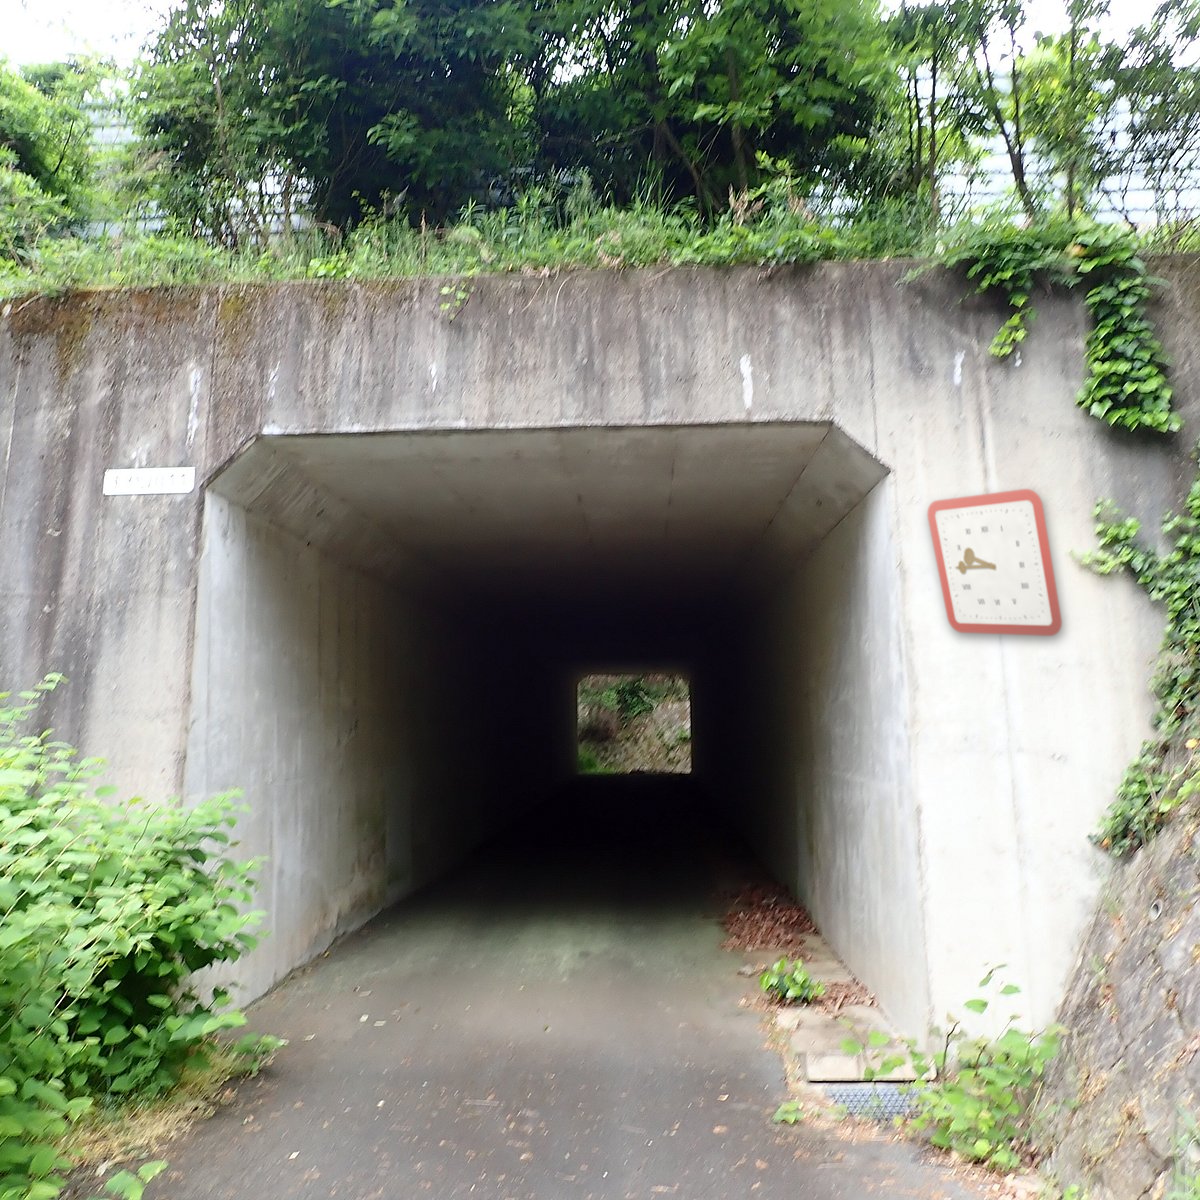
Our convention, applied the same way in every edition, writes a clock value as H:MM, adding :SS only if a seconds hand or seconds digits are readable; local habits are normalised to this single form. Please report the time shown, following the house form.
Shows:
9:45
